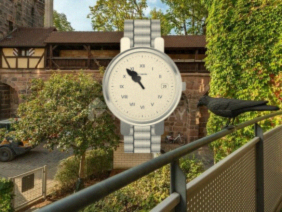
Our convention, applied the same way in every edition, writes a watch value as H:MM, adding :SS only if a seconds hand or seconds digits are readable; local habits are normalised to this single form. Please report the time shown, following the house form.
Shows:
10:53
